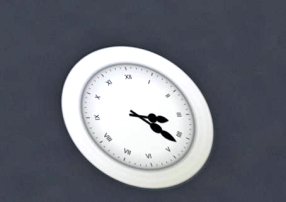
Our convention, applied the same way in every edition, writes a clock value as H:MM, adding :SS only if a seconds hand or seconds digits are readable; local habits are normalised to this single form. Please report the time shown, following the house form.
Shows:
3:22
